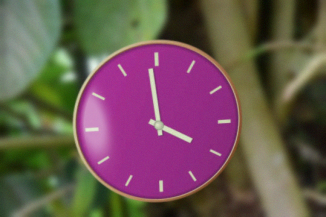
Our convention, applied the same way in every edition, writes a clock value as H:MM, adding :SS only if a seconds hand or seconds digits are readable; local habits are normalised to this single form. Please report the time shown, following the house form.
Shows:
3:59
